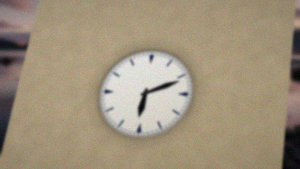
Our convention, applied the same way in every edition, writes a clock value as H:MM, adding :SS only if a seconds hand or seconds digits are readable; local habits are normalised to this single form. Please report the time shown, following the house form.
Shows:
6:11
